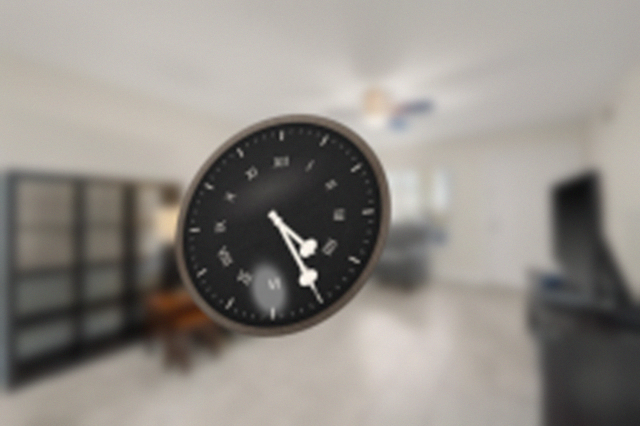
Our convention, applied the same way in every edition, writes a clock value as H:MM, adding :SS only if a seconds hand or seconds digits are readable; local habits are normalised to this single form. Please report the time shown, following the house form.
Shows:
4:25
